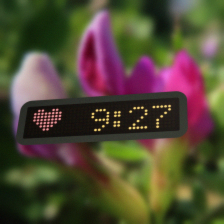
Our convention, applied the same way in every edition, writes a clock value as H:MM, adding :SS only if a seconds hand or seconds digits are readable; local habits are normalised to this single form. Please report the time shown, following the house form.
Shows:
9:27
